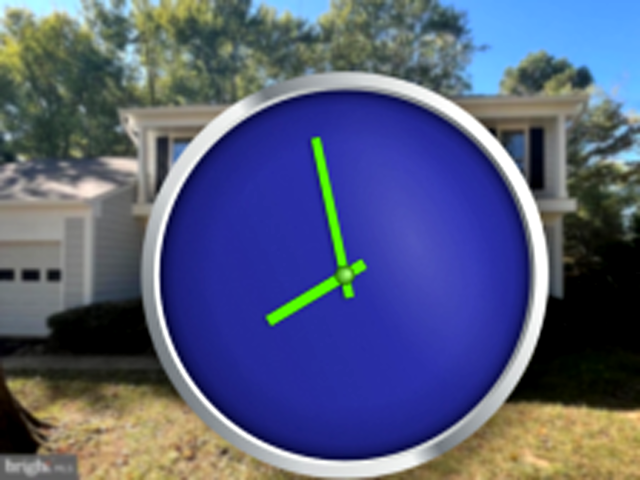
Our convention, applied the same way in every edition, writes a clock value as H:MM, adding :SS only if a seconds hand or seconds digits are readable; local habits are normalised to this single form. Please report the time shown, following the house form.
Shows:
7:58
